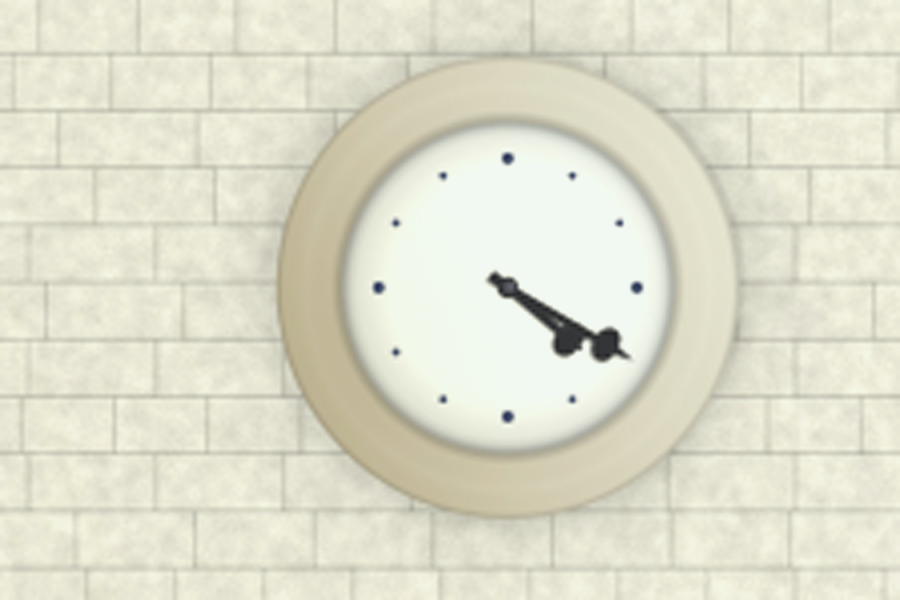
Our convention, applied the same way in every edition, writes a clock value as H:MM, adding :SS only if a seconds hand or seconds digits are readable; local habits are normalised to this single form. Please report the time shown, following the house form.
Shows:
4:20
